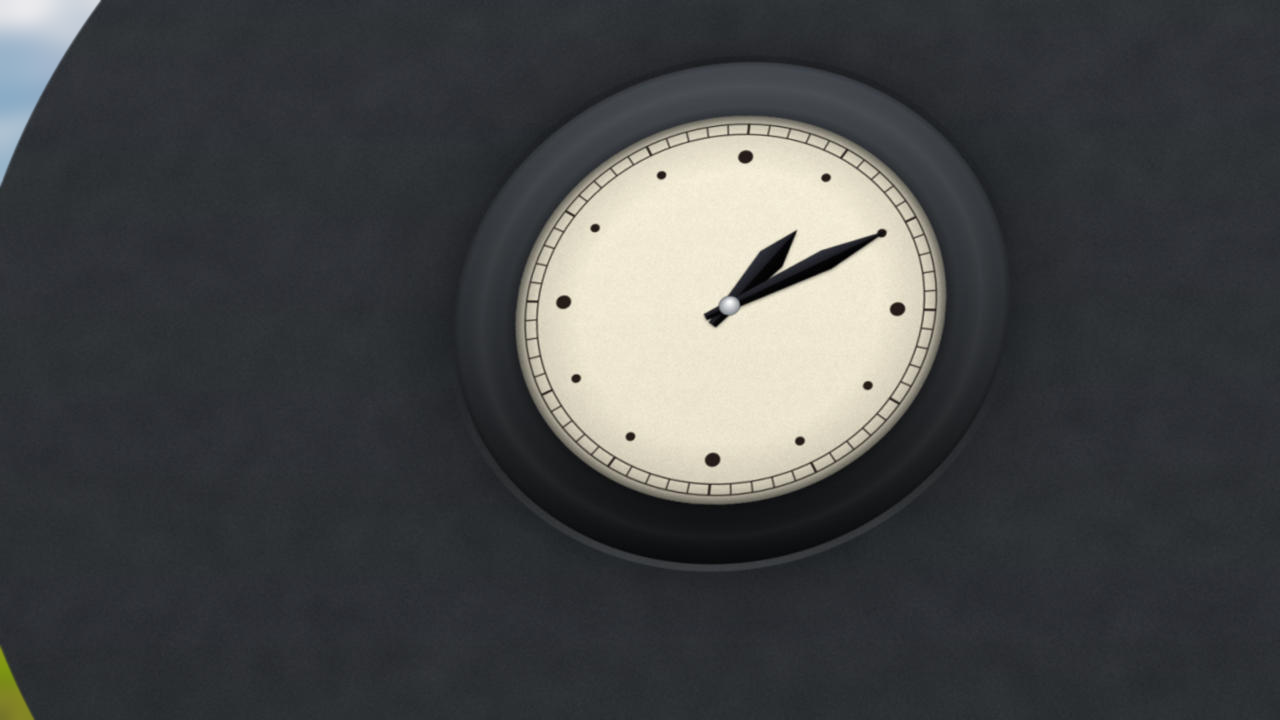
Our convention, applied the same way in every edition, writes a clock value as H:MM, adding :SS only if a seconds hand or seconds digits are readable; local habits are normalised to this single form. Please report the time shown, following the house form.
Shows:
1:10
